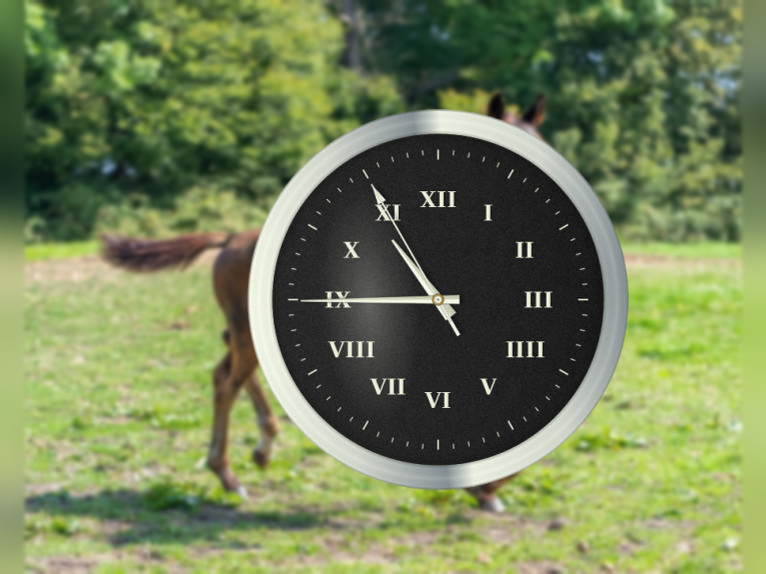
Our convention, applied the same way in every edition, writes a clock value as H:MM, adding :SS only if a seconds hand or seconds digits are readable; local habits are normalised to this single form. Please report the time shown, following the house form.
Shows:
10:44:55
